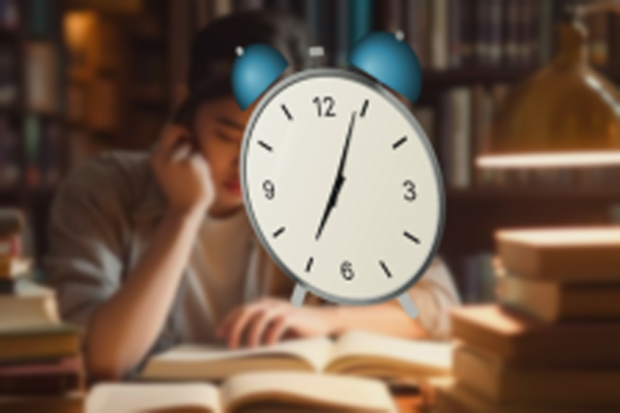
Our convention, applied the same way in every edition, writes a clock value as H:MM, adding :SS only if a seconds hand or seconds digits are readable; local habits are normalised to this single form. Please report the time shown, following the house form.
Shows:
7:04
